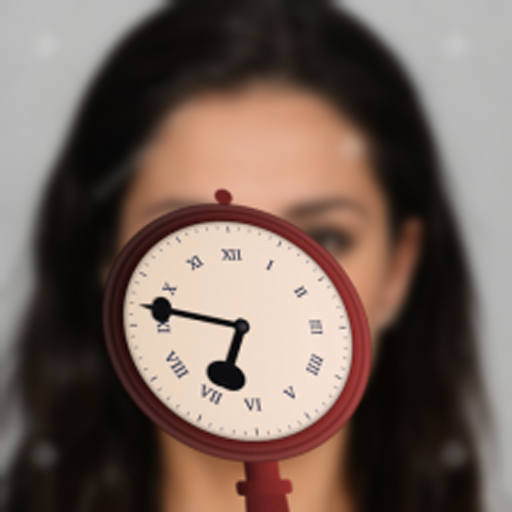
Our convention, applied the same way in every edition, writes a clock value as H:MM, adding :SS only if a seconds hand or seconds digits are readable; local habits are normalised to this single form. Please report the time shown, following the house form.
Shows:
6:47
